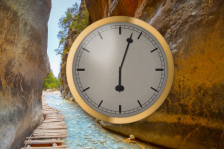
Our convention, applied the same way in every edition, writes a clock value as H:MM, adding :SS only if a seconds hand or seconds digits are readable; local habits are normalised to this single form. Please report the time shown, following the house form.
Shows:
6:03
